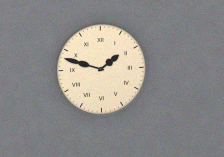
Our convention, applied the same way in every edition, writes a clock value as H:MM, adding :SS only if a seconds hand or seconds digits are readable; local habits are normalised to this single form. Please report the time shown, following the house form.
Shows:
1:48
